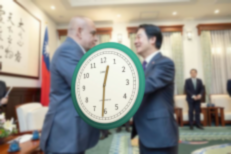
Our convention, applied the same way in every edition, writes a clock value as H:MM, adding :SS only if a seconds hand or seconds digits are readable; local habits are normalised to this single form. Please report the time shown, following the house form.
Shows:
12:31
